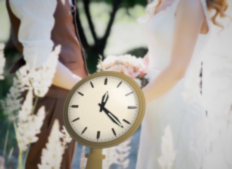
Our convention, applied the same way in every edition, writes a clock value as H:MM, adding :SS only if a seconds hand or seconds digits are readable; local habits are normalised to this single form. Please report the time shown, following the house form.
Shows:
12:22
